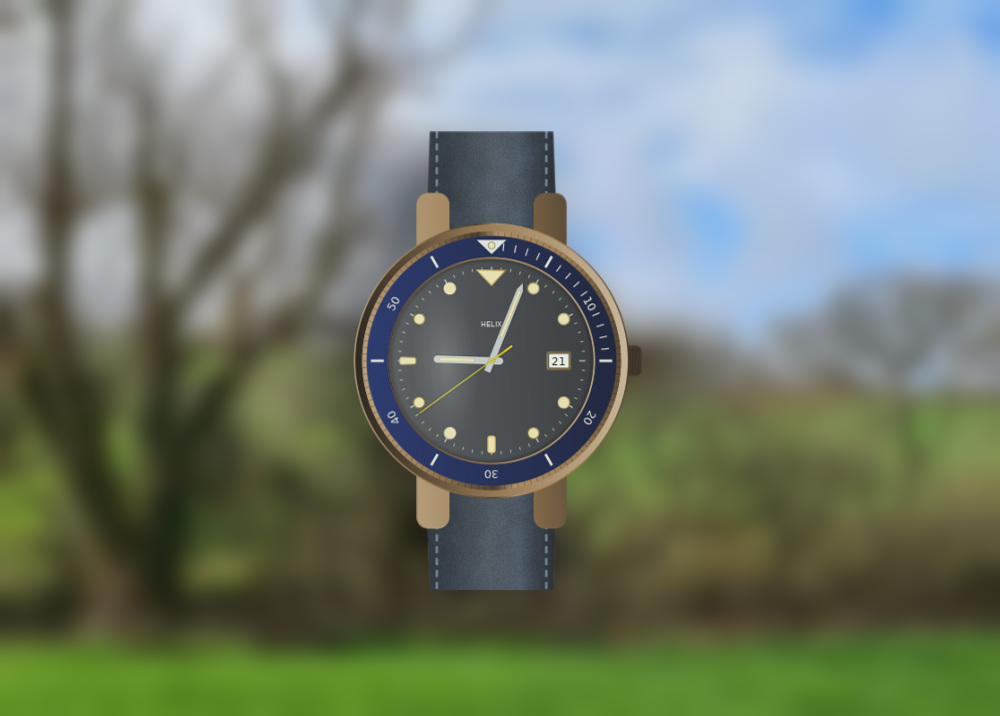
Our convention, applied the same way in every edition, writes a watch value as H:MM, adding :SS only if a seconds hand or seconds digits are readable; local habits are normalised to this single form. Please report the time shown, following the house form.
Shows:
9:03:39
